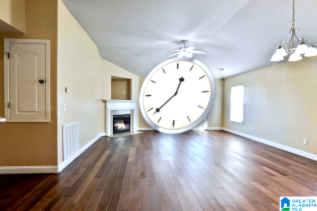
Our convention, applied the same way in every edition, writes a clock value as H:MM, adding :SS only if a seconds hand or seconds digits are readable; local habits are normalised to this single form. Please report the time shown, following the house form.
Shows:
12:38
